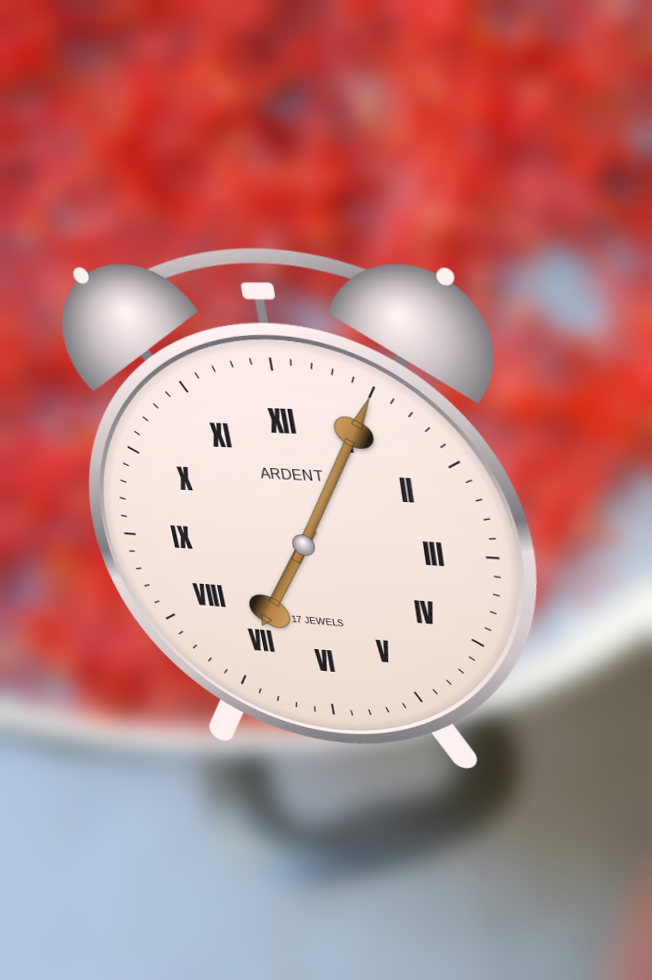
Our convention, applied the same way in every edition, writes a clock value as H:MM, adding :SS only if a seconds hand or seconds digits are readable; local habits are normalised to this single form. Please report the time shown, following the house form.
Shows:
7:05
